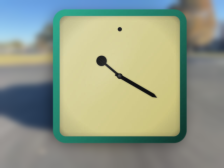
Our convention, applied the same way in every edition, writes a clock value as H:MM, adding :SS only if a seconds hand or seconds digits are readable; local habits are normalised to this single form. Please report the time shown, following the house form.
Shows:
10:20
